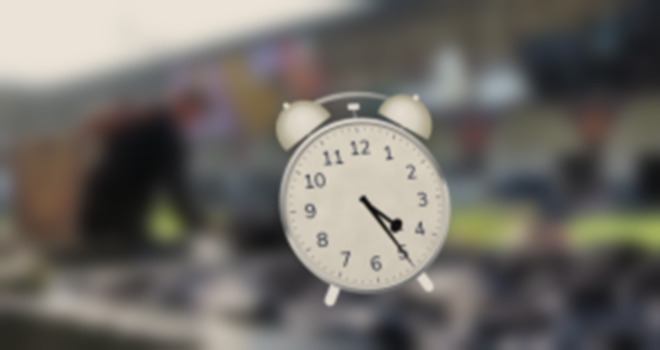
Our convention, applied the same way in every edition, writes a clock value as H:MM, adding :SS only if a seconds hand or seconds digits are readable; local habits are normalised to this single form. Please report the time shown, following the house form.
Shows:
4:25
